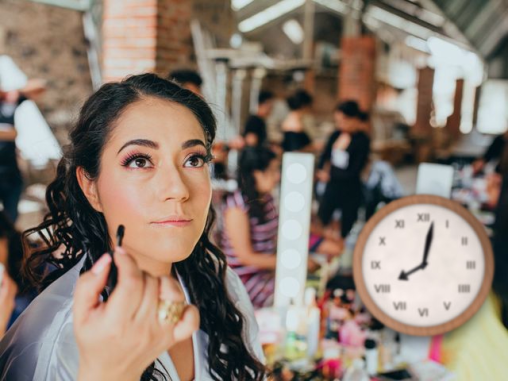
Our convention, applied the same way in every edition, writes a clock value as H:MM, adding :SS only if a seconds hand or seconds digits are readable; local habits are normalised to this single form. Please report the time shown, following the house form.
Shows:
8:02
